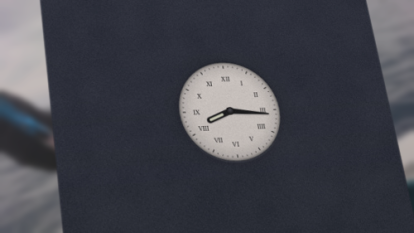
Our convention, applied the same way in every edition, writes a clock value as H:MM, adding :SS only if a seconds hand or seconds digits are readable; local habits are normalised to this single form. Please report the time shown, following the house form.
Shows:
8:16
